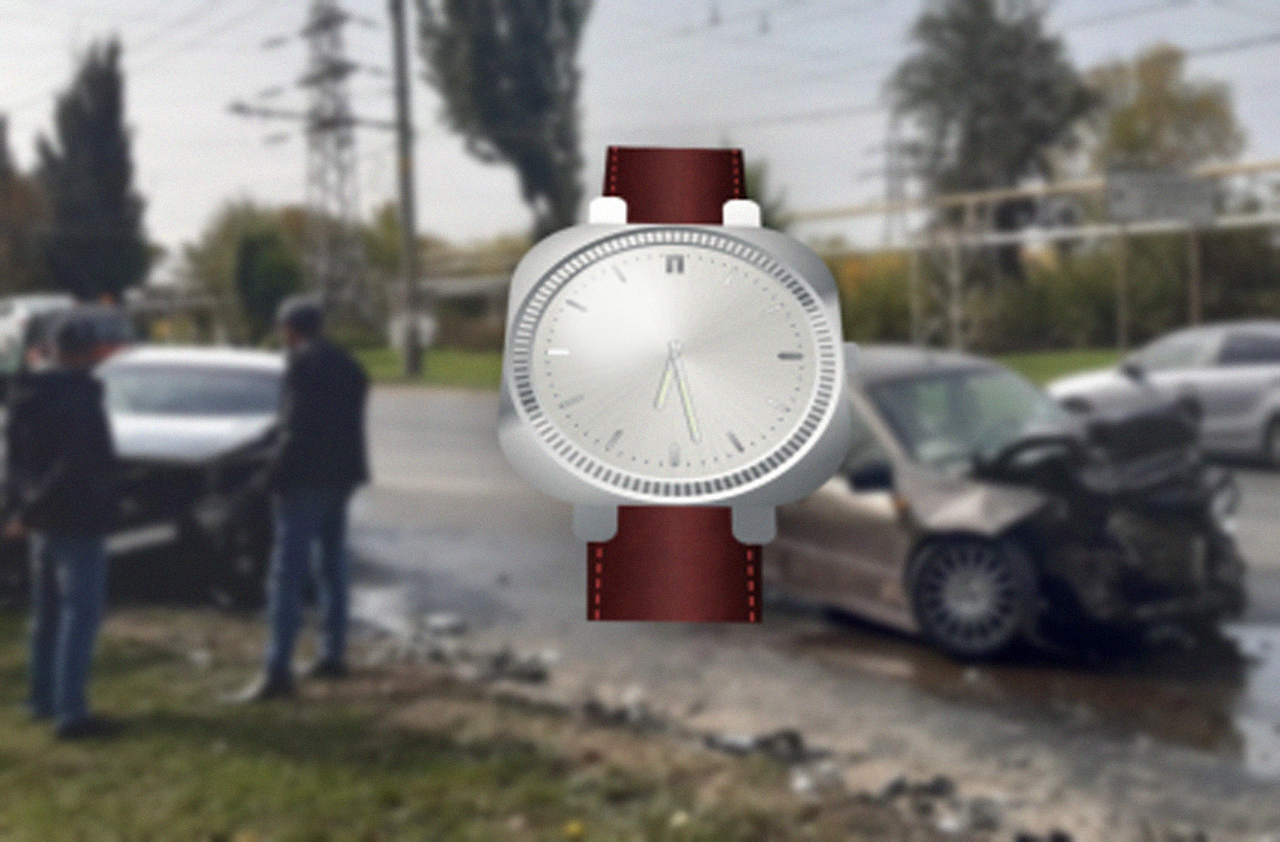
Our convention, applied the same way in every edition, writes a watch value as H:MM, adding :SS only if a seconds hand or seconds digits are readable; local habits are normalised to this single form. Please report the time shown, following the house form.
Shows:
6:28
